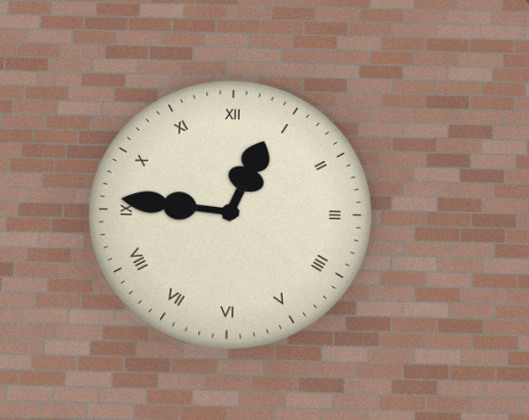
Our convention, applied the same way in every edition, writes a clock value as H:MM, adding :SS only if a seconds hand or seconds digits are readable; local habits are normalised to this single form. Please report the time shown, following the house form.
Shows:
12:46
